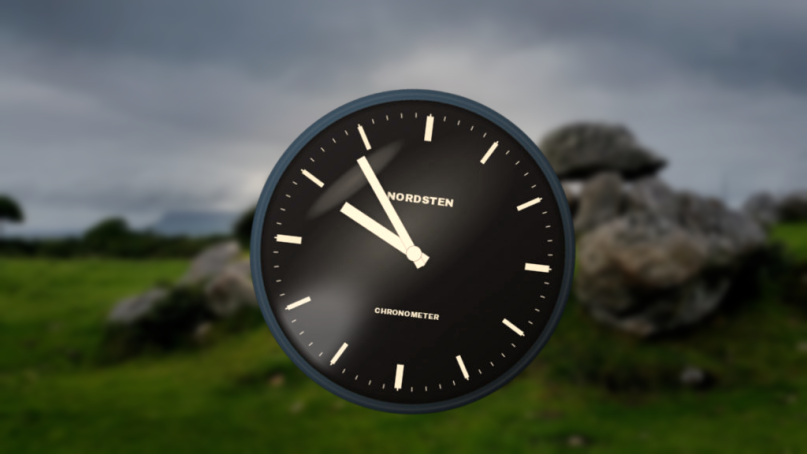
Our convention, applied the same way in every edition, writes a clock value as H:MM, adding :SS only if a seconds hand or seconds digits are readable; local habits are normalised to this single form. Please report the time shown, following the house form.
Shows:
9:54
